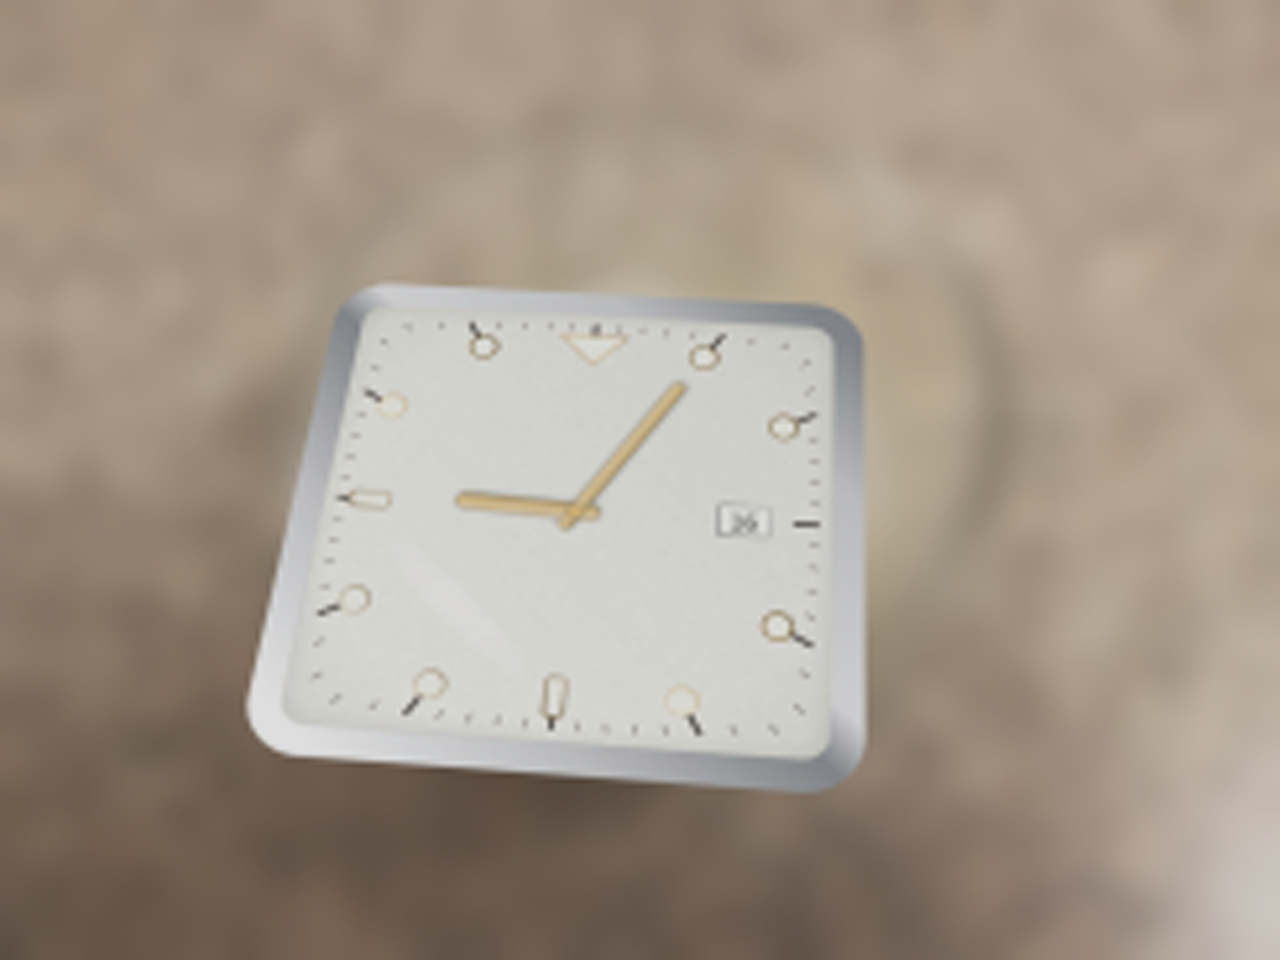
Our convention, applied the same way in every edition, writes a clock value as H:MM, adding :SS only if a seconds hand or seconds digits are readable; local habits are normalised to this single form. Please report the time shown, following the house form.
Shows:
9:05
